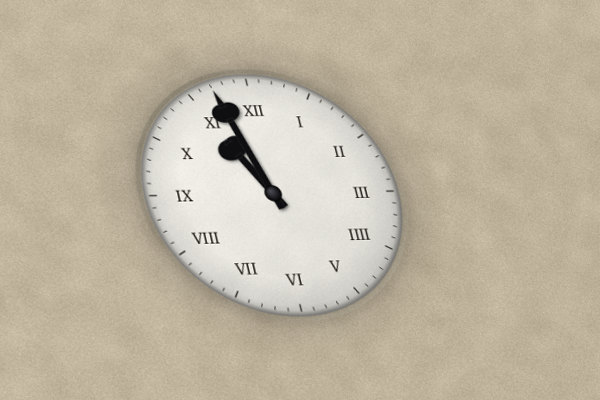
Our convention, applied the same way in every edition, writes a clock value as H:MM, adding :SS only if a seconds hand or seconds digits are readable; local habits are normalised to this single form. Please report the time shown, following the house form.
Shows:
10:57
